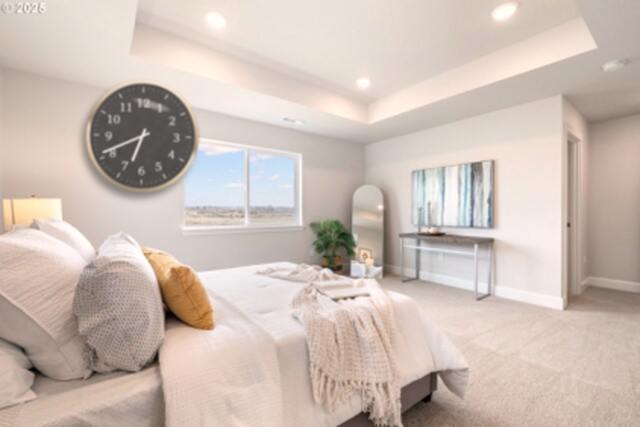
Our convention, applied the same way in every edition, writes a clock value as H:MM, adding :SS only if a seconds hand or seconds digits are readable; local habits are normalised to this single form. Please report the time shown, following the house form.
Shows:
6:41
